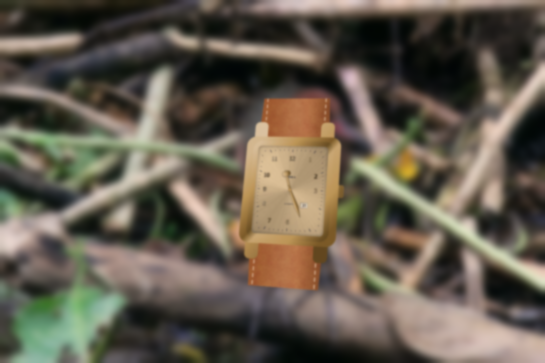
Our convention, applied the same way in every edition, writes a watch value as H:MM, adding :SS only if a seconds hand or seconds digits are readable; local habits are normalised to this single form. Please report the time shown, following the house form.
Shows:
11:26
